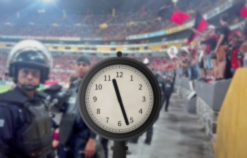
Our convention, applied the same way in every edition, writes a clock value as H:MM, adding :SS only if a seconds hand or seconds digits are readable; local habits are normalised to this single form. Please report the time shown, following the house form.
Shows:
11:27
